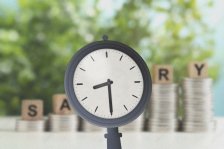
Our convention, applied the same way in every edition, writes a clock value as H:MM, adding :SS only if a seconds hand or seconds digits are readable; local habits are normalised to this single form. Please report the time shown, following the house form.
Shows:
8:30
